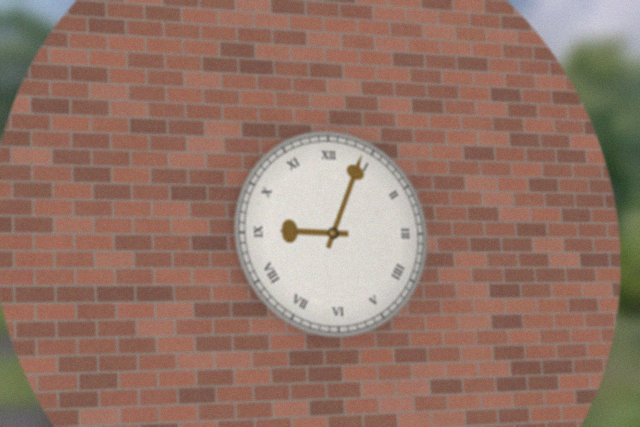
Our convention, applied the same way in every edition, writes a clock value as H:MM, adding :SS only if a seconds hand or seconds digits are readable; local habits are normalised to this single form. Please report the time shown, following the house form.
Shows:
9:04
